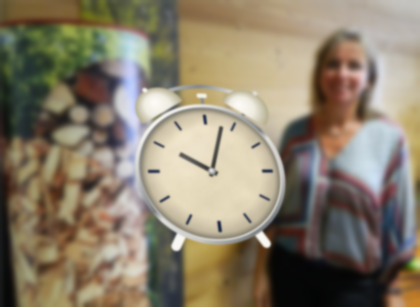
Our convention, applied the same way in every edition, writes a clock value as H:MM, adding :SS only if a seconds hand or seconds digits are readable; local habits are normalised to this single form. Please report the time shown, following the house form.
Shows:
10:03
